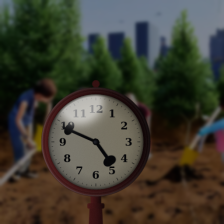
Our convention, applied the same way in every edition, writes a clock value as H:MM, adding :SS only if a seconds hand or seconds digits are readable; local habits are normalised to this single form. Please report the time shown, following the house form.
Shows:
4:49
